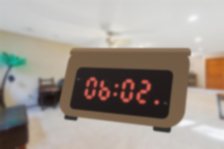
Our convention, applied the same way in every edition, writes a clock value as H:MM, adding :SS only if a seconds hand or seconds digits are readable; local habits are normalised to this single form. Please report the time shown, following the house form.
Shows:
6:02
